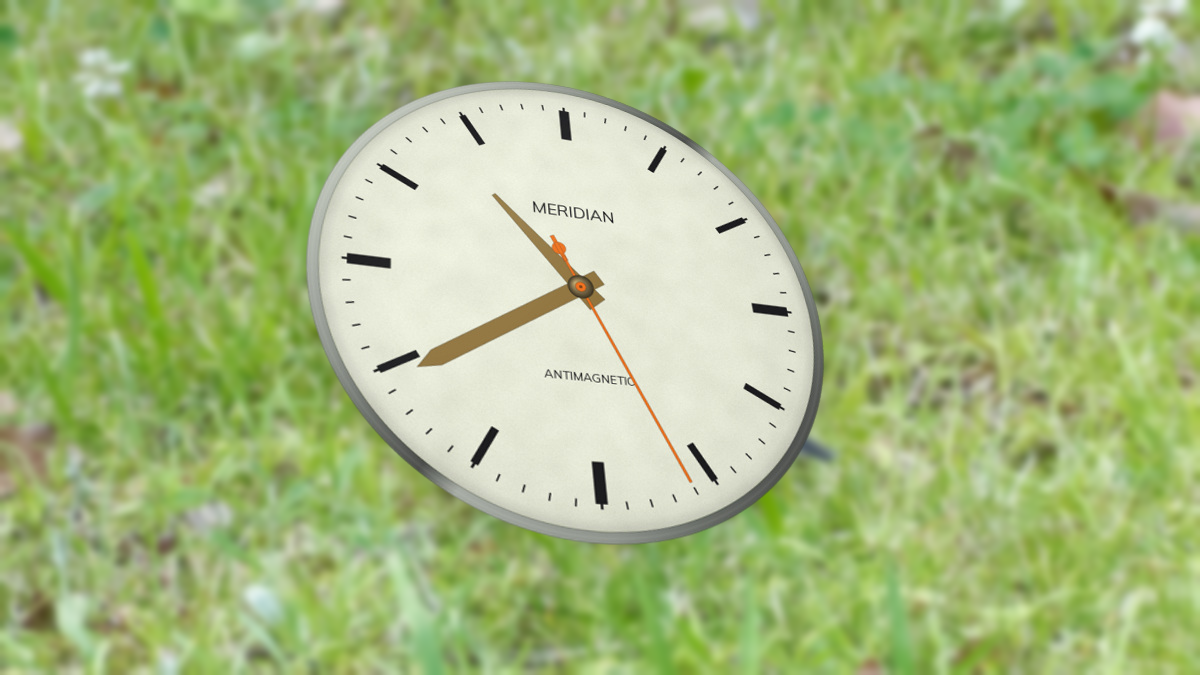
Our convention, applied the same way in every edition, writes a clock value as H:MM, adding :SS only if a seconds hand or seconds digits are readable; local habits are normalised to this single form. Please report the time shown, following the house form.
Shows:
10:39:26
